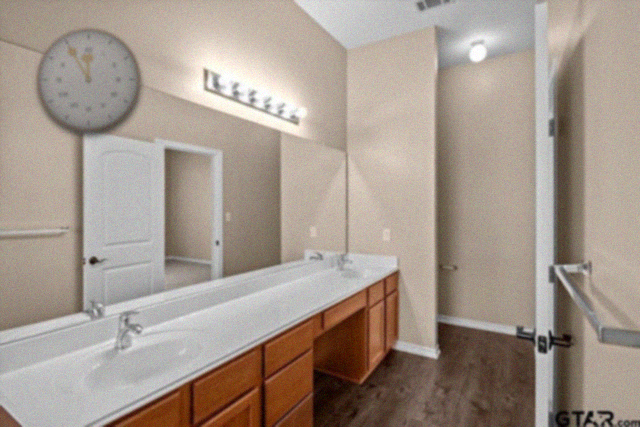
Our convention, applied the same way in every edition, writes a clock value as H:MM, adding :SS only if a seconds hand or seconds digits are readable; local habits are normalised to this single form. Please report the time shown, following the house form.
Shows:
11:55
